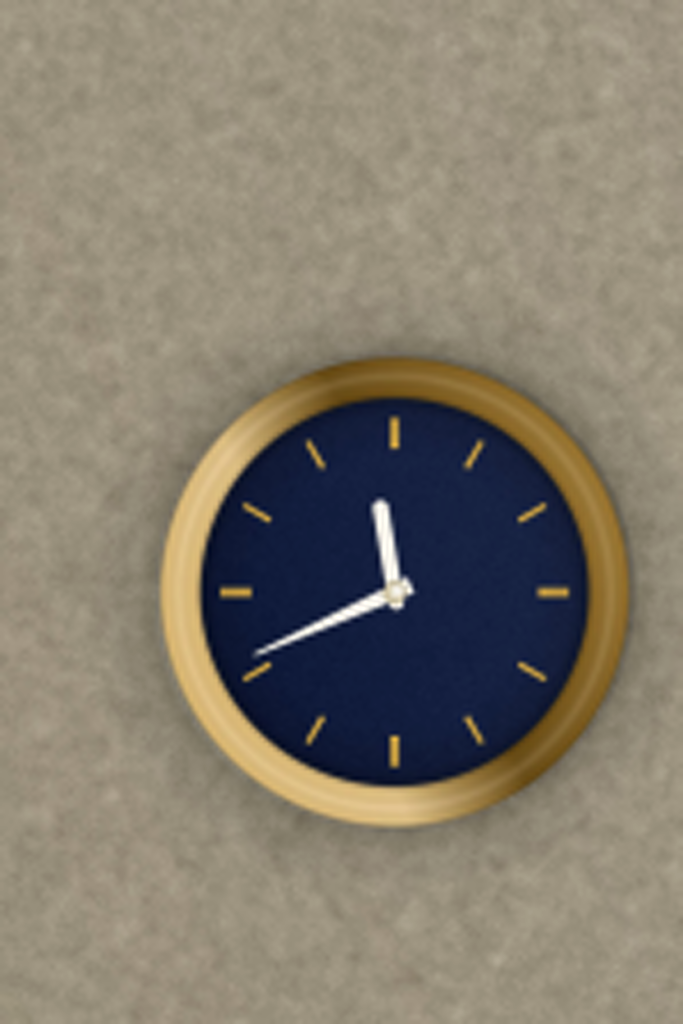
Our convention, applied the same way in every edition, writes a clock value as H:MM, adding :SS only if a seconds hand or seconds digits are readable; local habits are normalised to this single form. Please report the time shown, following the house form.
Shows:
11:41
